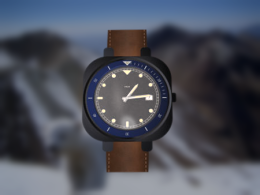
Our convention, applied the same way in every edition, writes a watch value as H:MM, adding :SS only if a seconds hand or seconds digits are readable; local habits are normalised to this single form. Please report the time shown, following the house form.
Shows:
1:14
